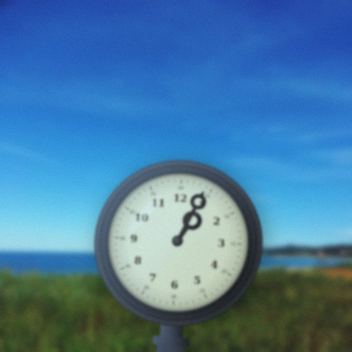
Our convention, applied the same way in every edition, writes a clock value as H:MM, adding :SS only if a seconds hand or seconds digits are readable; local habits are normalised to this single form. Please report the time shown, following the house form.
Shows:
1:04
